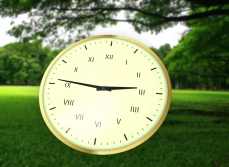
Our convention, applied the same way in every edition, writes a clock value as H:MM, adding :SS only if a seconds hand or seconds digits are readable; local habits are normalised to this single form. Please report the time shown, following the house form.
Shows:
2:46
